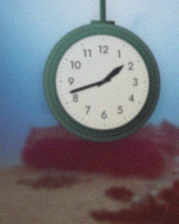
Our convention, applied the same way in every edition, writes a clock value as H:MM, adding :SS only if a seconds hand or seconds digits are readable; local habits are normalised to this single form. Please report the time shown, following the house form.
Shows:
1:42
